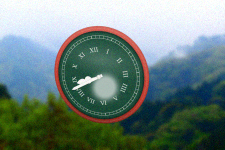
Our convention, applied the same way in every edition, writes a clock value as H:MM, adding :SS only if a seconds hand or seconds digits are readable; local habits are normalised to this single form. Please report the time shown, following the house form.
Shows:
8:42
